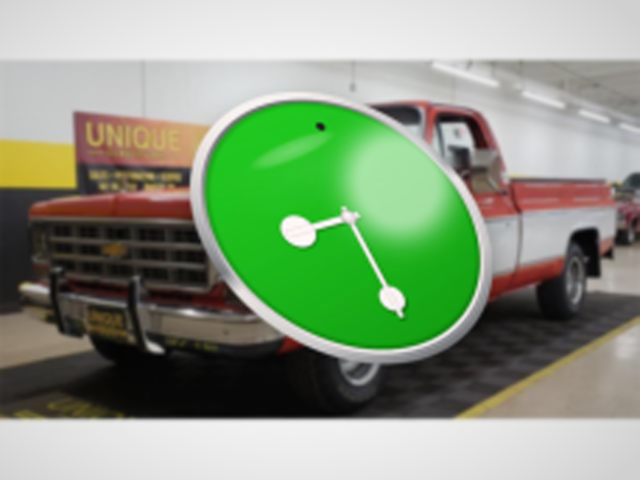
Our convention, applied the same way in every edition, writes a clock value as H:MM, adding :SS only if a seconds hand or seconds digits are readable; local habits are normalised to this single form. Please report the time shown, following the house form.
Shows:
8:28
